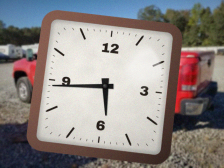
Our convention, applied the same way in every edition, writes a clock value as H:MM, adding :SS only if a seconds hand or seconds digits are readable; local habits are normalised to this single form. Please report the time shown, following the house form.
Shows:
5:44
